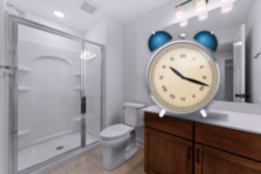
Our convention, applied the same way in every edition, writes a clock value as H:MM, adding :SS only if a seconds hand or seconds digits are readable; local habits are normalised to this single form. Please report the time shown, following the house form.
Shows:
10:18
